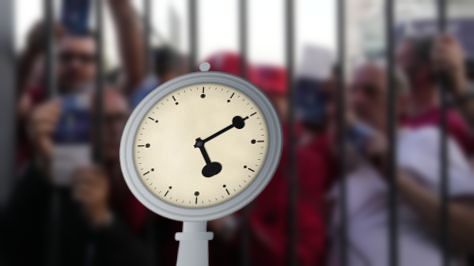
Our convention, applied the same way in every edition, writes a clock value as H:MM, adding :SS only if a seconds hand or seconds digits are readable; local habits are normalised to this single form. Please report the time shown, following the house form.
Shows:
5:10
